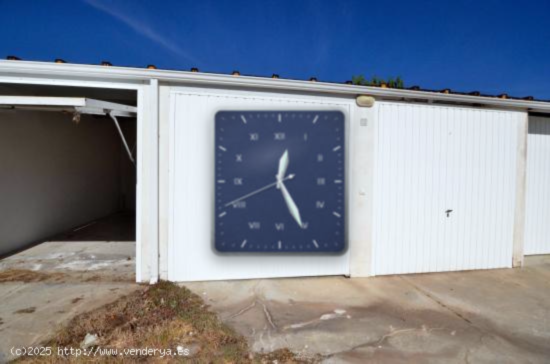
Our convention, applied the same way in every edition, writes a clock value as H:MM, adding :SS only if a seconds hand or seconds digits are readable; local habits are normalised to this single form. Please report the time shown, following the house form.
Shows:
12:25:41
